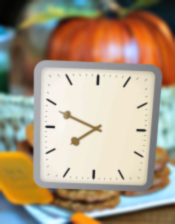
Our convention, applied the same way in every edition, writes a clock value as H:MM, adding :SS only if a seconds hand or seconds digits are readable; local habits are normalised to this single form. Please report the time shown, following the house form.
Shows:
7:49
